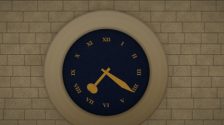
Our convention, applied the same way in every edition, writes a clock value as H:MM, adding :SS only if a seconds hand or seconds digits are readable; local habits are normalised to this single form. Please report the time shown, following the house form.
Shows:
7:21
